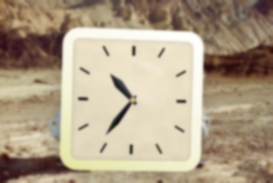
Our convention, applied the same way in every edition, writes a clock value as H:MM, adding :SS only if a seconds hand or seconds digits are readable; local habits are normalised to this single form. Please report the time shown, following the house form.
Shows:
10:36
